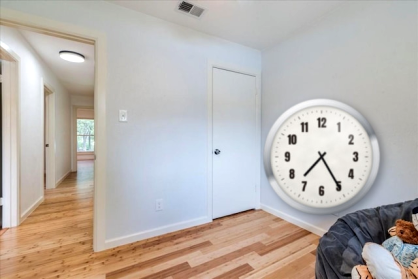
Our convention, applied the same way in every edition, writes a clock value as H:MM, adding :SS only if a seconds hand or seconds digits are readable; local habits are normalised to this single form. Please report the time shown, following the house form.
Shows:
7:25
